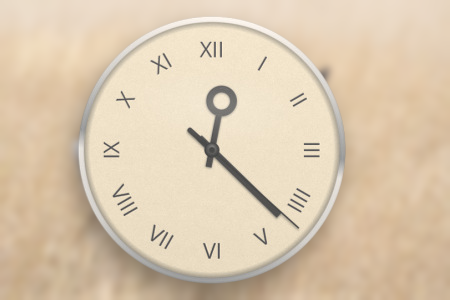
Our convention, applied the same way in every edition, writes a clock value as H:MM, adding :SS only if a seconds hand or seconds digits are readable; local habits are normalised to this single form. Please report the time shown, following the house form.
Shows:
12:22:22
